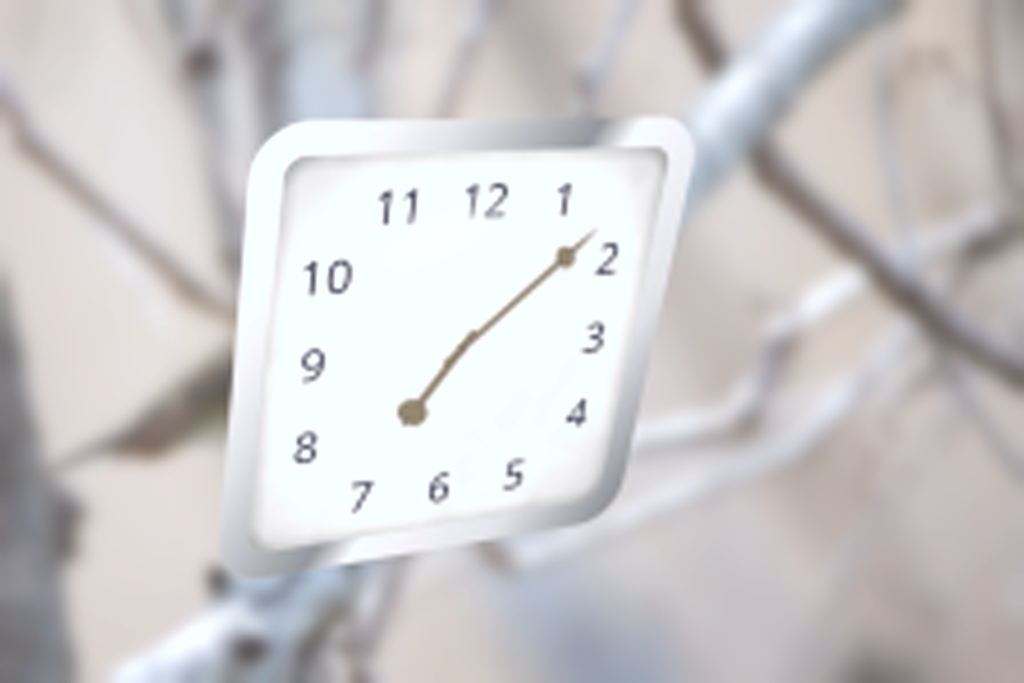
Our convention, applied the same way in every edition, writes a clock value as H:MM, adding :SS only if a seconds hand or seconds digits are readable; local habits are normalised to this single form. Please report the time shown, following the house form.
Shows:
7:08
